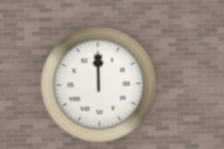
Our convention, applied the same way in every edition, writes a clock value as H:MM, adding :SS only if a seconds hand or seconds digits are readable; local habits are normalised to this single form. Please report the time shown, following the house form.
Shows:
12:00
